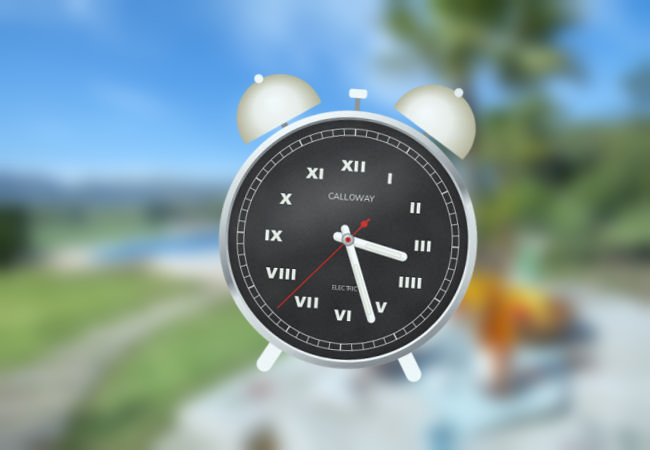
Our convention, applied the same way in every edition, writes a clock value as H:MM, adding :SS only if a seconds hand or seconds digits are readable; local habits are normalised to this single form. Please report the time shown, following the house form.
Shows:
3:26:37
